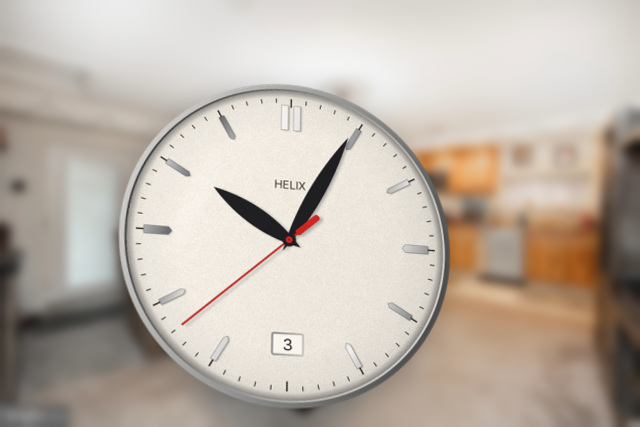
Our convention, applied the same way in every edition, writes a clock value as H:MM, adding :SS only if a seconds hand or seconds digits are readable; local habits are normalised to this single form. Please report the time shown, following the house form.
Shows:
10:04:38
